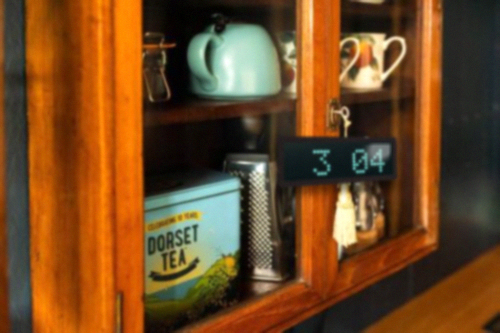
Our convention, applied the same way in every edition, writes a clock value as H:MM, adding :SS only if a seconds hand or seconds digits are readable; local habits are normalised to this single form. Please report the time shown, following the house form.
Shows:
3:04
